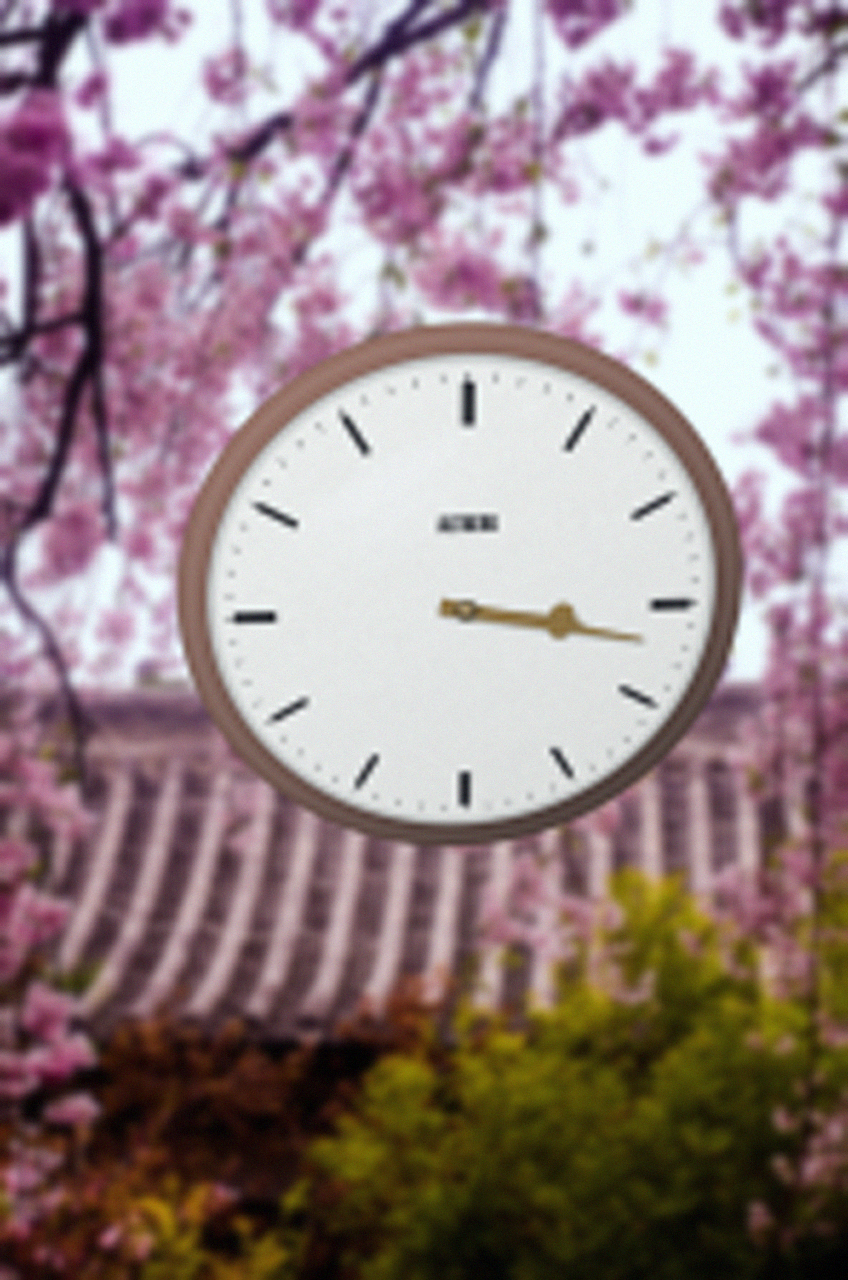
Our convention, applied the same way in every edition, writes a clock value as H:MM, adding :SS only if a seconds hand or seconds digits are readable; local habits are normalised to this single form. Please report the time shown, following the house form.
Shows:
3:17
